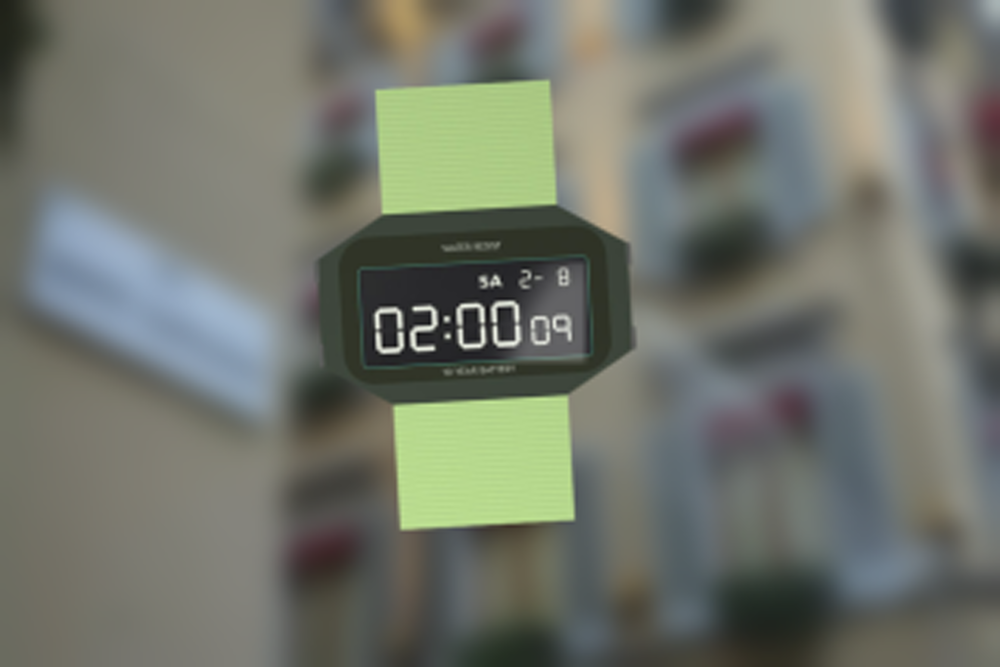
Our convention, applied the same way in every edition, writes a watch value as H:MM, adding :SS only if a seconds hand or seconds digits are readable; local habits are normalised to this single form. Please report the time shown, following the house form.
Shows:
2:00:09
